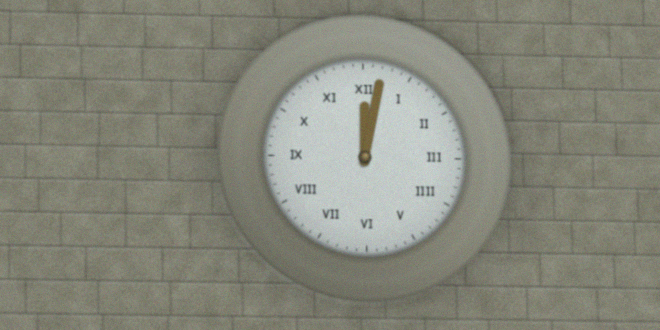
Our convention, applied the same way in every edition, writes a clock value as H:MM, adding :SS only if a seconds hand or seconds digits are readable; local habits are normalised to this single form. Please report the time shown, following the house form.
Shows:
12:02
